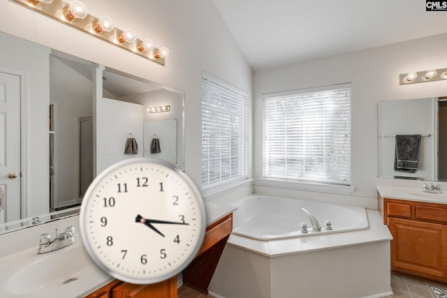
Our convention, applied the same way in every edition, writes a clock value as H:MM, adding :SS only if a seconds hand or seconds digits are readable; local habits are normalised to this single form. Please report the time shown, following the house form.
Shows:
4:16
